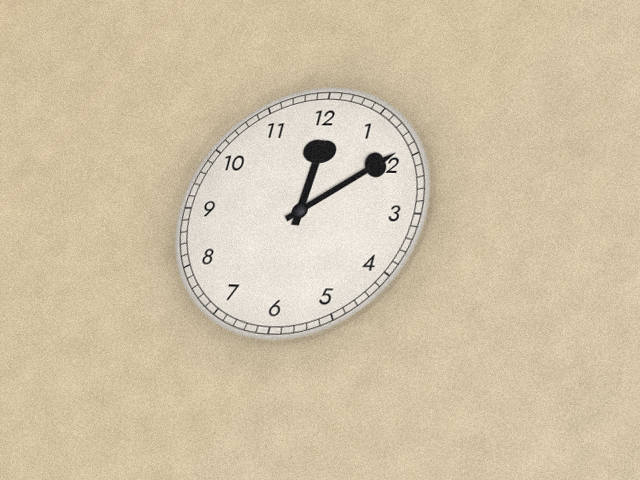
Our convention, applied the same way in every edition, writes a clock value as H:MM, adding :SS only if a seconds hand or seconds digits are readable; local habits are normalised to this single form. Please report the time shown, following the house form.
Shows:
12:09
